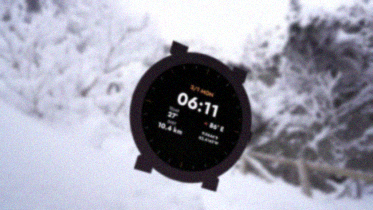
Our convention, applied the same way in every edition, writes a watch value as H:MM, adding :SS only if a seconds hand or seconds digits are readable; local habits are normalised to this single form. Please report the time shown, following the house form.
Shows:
6:11
